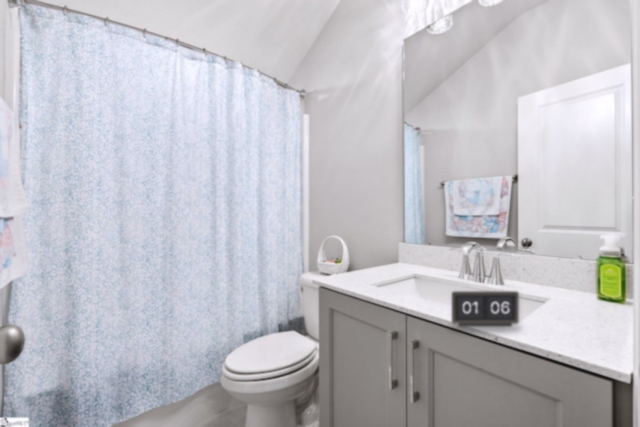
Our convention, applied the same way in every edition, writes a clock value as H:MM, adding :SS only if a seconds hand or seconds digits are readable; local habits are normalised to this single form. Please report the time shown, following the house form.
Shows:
1:06
